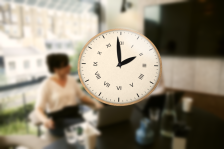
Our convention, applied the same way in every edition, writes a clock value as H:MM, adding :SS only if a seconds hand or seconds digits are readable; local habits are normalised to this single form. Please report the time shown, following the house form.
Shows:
1:59
